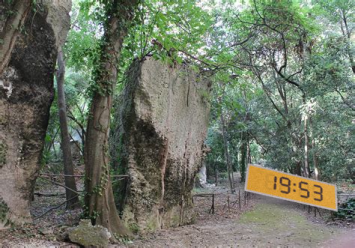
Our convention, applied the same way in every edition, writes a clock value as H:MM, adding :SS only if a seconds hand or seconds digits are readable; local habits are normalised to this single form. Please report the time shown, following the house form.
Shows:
19:53
